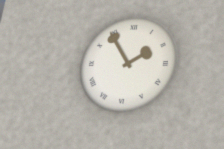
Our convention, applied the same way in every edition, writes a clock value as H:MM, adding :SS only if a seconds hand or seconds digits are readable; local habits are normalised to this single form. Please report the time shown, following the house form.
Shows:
1:54
